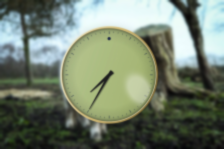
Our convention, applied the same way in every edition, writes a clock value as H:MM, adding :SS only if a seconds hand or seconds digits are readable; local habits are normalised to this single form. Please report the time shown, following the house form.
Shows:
7:35
